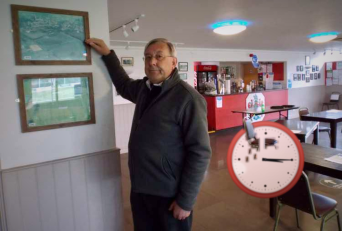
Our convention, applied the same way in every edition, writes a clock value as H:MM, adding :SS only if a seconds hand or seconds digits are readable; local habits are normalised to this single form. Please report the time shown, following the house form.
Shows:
3:15
